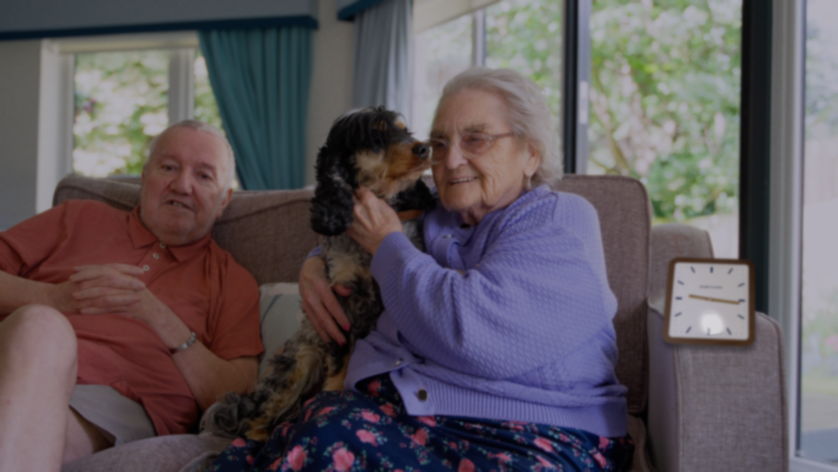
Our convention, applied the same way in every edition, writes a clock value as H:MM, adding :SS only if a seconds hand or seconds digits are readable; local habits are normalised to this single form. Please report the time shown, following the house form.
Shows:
9:16
